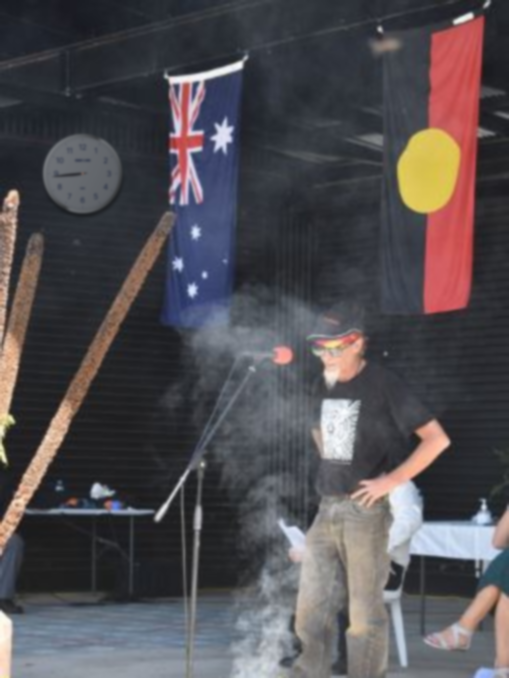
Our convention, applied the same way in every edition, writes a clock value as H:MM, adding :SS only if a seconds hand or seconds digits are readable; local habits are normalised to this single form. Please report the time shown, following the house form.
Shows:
8:44
